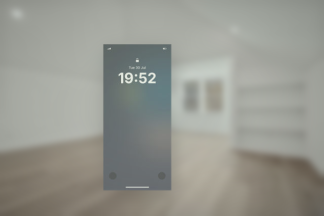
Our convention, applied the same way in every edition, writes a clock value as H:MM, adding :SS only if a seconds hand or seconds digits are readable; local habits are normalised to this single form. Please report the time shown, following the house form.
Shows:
19:52
